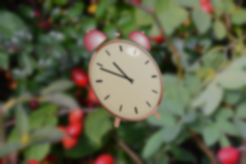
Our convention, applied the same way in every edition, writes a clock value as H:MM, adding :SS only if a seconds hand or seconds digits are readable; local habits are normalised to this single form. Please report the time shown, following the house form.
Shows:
10:49
